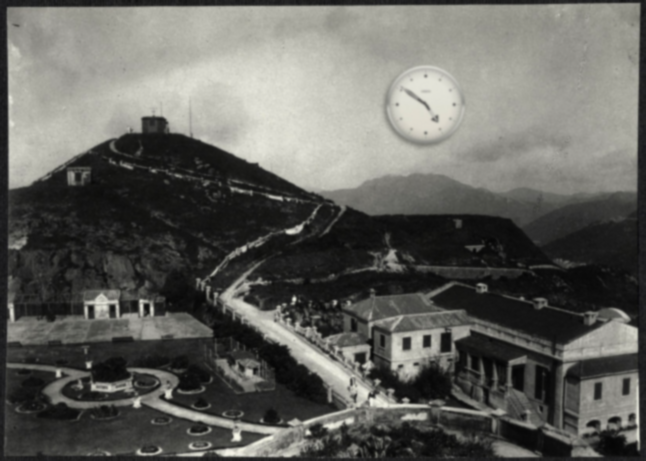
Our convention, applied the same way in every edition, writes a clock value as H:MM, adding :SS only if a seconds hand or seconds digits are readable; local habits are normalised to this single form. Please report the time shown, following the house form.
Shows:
4:51
